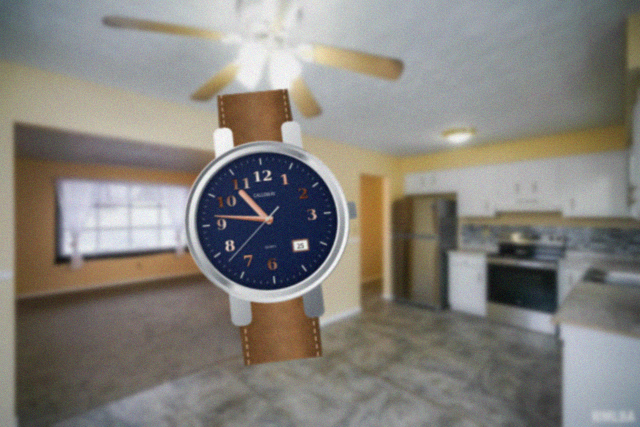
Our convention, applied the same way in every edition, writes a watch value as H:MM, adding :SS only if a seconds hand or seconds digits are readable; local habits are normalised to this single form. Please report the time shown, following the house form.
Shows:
10:46:38
